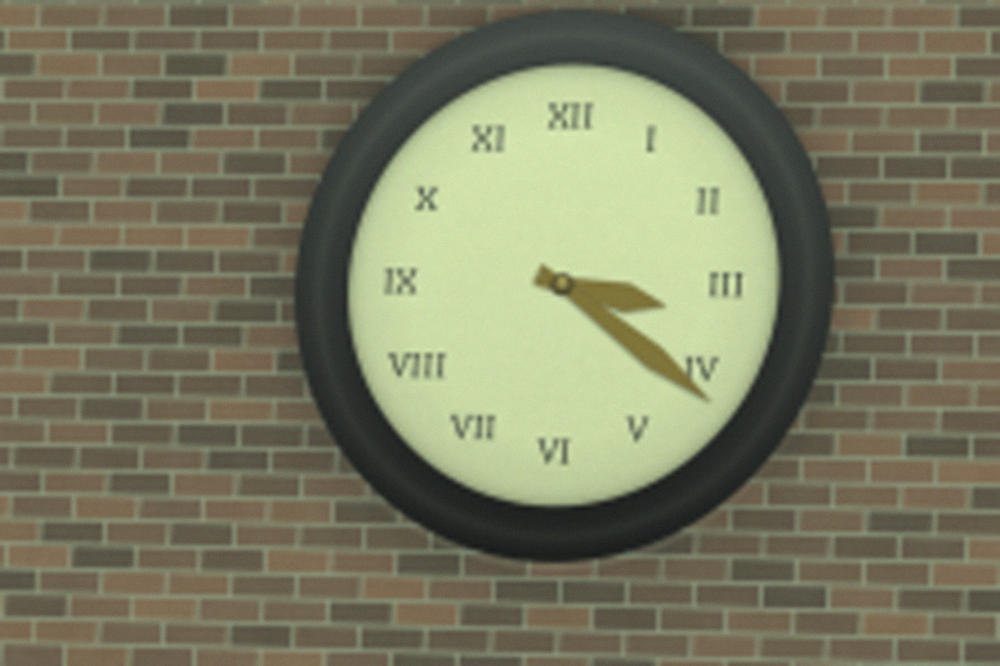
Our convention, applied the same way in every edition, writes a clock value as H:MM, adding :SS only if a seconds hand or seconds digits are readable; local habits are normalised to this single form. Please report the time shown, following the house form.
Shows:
3:21
